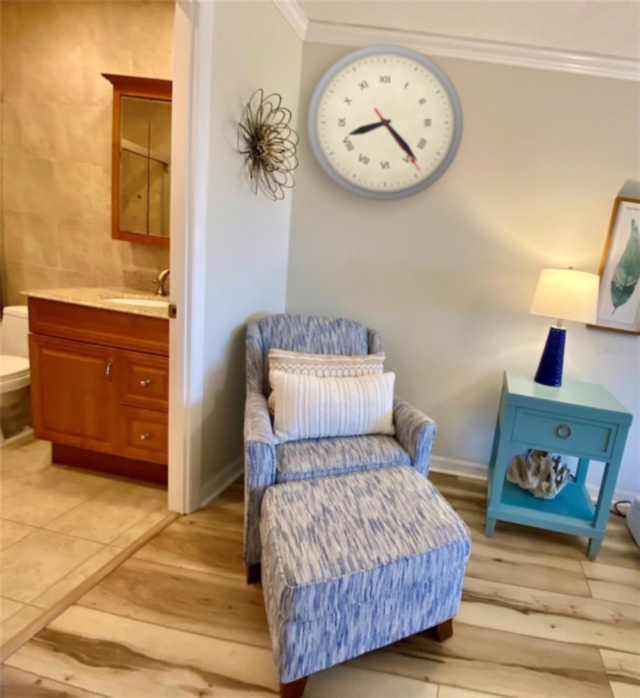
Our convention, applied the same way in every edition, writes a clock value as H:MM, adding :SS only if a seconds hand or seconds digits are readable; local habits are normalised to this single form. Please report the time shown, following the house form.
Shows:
8:23:24
